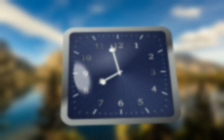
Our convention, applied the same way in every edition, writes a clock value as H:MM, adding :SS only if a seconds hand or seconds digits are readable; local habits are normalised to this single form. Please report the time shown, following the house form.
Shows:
7:58
